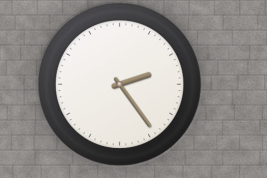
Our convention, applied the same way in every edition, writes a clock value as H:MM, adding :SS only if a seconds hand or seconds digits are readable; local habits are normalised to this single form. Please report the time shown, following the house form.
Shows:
2:24
